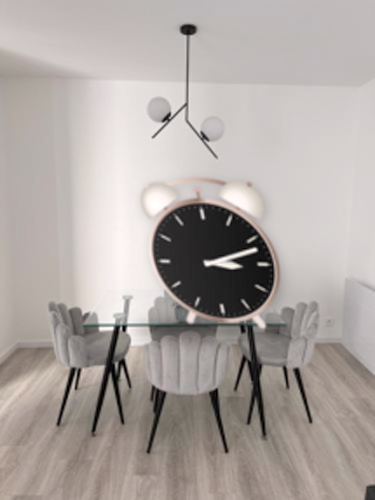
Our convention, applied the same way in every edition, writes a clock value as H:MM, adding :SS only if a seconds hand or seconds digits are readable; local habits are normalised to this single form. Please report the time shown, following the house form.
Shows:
3:12
